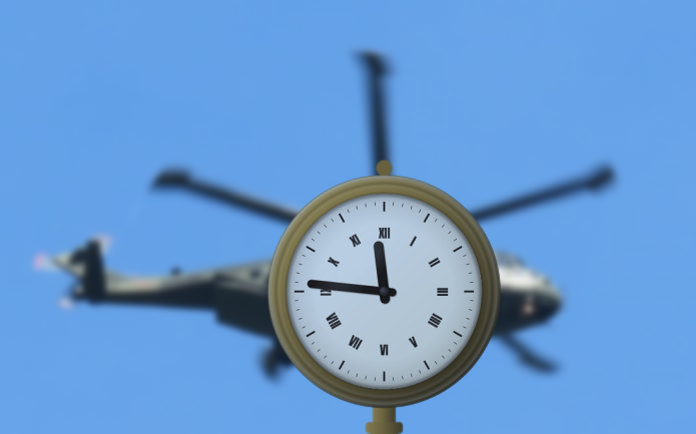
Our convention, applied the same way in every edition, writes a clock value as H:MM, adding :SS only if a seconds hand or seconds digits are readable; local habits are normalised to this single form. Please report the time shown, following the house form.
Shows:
11:46
